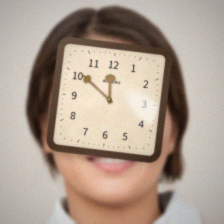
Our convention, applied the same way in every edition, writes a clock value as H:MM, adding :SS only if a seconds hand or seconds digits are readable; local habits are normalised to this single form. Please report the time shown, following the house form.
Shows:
11:51
